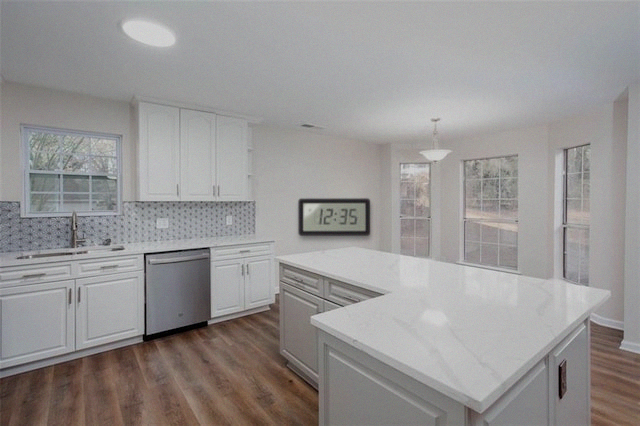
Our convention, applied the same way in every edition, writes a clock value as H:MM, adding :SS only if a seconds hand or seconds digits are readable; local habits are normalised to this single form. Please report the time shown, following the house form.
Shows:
12:35
